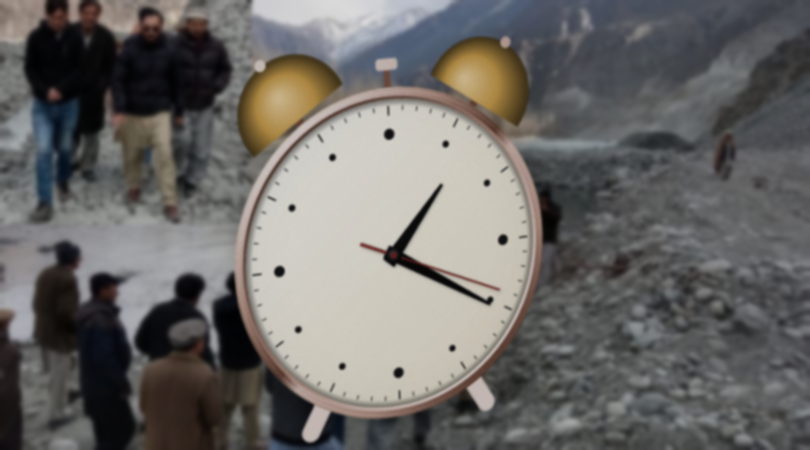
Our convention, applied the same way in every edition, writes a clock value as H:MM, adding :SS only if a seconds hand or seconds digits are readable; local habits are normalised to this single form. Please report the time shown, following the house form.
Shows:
1:20:19
